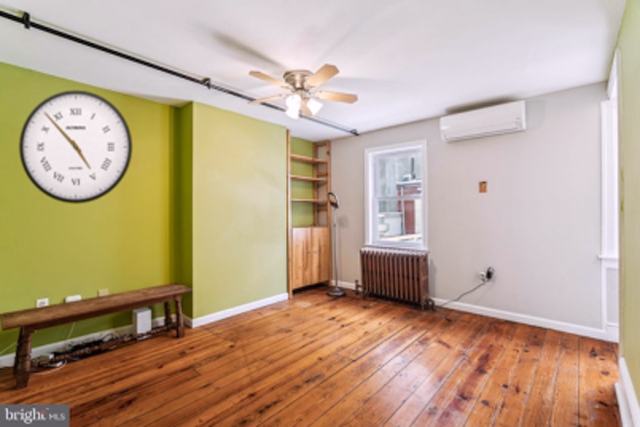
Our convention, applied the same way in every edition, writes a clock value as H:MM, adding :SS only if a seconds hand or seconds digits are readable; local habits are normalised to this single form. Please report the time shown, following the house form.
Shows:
4:53
